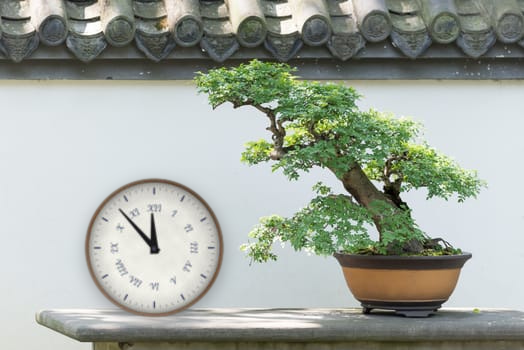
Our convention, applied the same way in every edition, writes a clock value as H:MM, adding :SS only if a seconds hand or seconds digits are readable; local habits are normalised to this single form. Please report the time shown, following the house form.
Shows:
11:53
